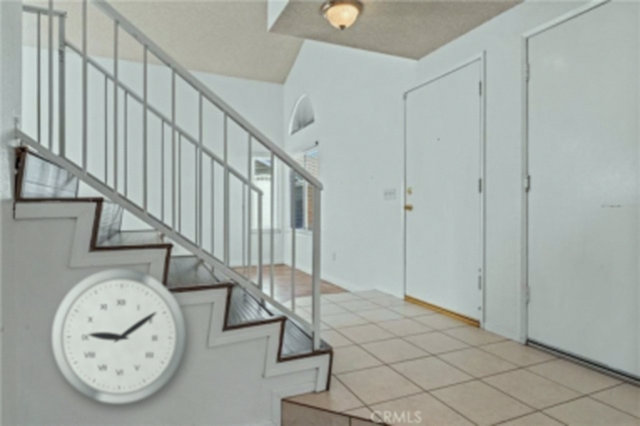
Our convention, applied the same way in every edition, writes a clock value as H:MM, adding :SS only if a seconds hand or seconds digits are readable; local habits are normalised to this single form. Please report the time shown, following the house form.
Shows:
9:09
